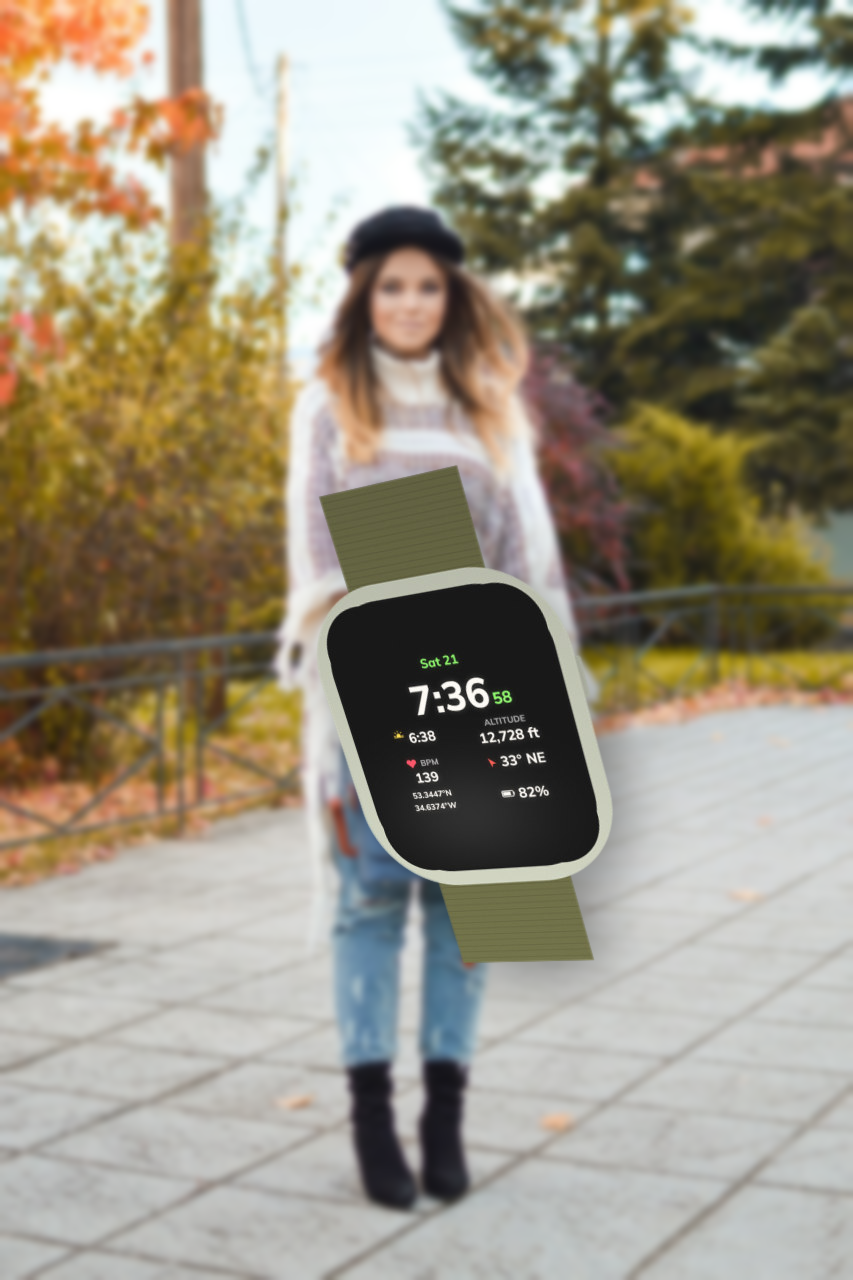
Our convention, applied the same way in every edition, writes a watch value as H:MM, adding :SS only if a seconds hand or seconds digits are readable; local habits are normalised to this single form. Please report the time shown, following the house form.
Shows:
7:36:58
